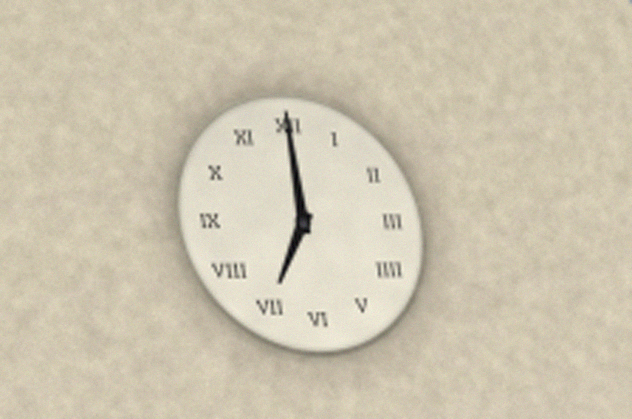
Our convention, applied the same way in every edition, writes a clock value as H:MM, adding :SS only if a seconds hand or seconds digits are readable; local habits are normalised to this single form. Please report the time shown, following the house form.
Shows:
7:00
